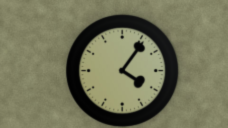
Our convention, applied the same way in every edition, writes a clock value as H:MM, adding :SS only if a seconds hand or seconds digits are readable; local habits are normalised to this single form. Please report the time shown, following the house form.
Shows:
4:06
